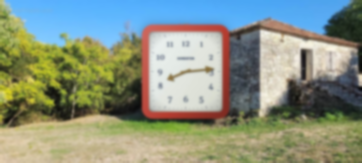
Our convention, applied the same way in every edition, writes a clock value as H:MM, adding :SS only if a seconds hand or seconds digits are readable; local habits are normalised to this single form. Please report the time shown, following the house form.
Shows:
8:14
